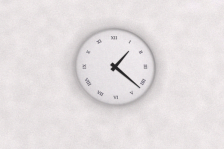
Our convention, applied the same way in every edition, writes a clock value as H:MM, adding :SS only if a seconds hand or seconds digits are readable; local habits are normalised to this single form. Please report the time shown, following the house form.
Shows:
1:22
